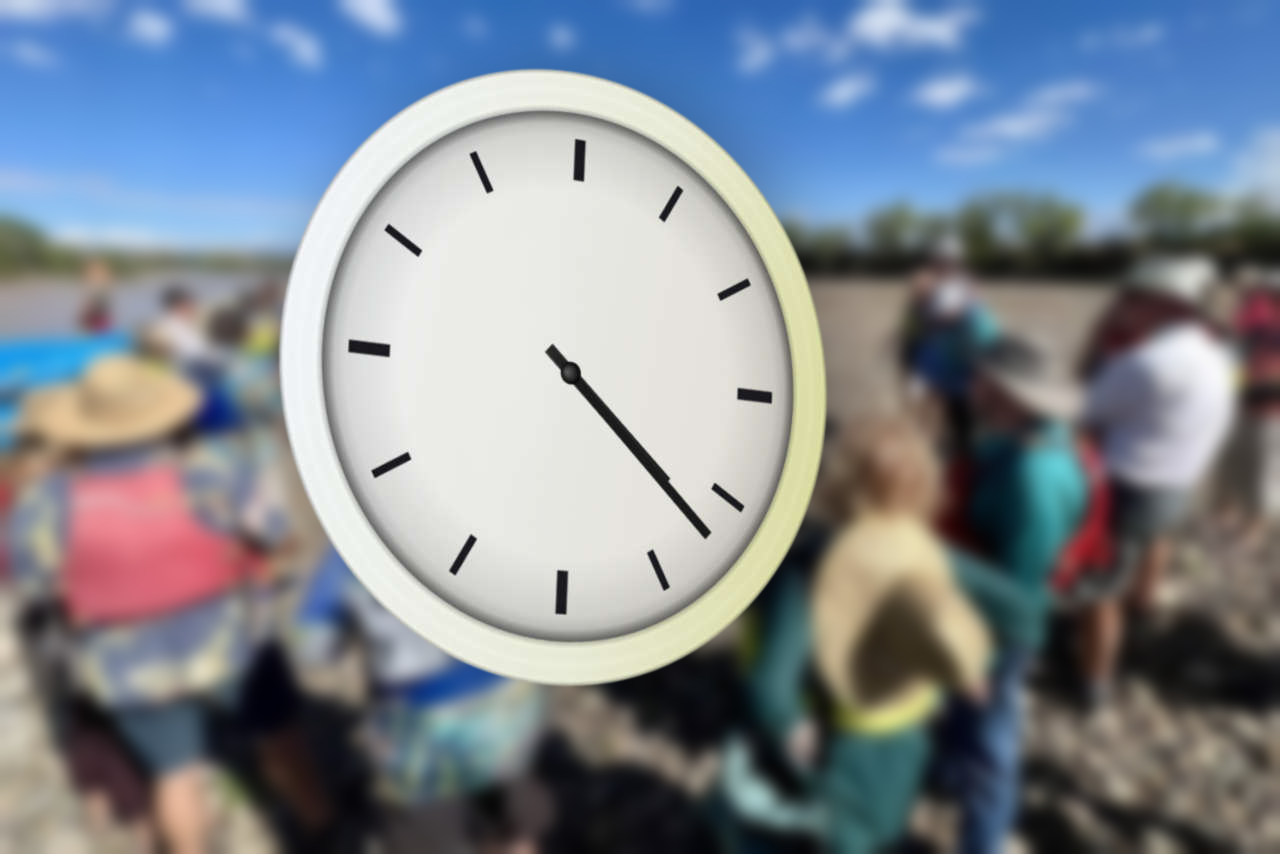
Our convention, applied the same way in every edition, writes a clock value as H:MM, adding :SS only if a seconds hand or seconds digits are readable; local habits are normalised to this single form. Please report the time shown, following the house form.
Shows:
4:22
